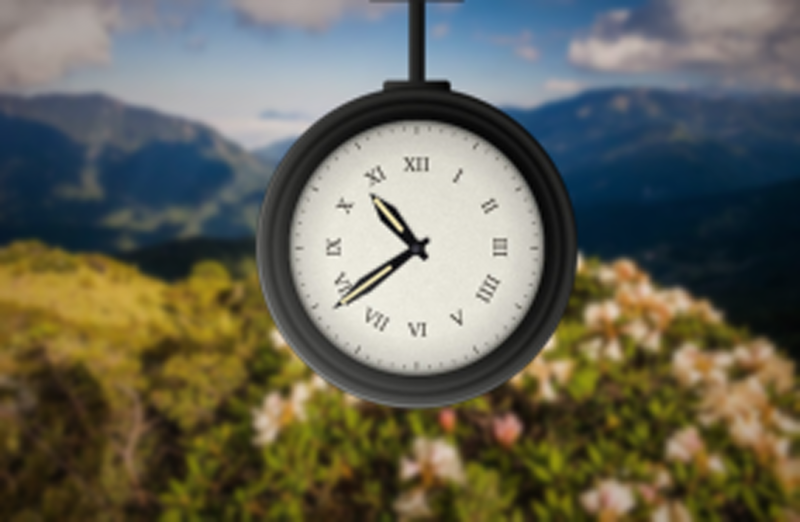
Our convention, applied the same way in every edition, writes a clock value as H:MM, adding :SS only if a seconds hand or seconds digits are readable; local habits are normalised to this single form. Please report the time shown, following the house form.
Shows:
10:39
